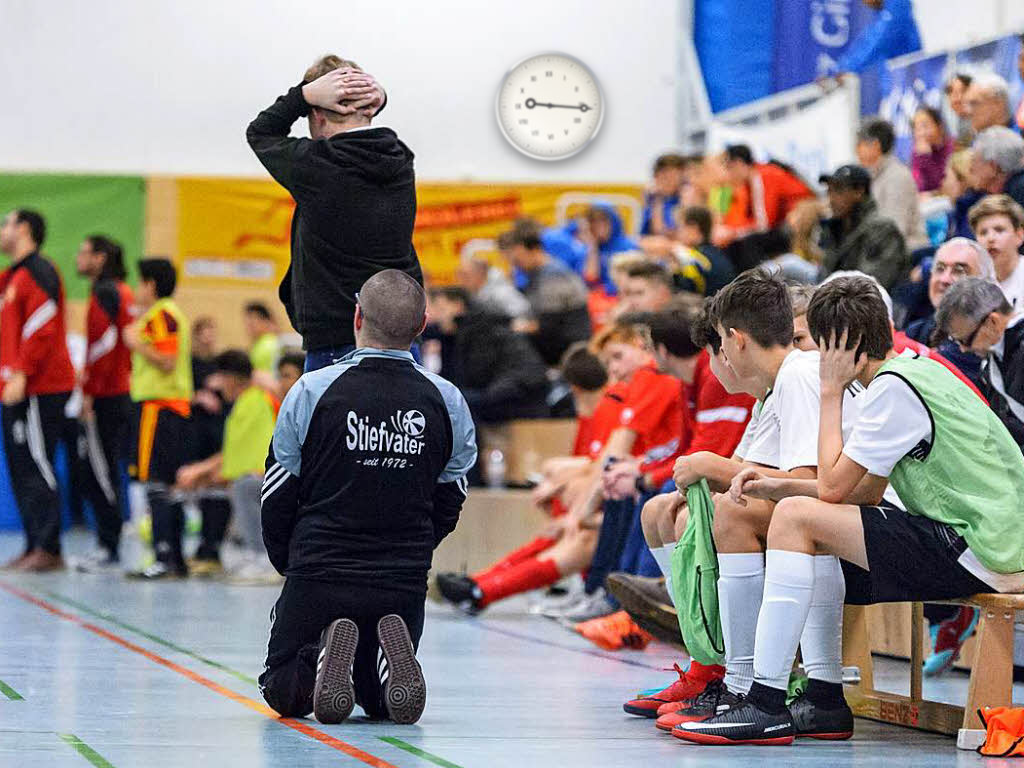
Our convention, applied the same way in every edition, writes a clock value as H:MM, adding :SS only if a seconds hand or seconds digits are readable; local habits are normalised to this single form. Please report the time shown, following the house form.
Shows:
9:16
